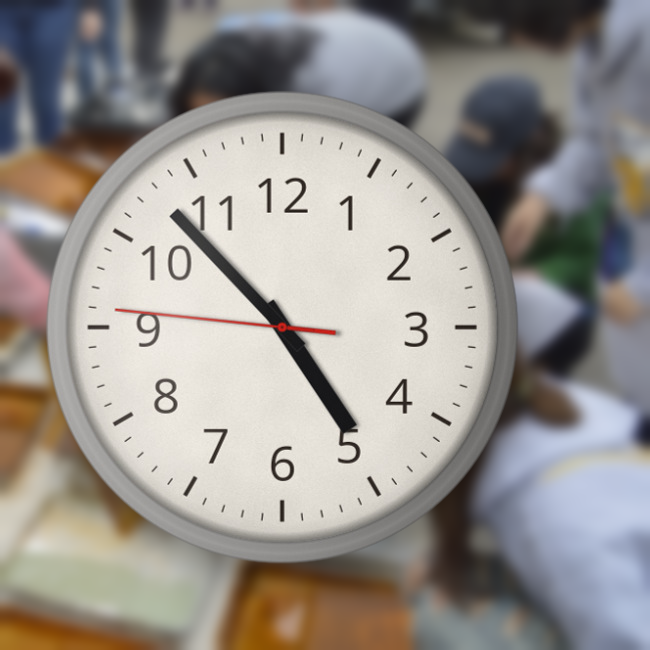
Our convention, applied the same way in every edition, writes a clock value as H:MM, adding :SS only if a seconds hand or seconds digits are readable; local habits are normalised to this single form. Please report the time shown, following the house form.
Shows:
4:52:46
